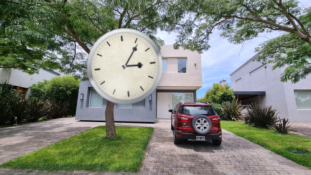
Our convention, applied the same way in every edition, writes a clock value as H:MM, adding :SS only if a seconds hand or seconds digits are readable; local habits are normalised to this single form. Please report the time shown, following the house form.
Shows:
3:06
